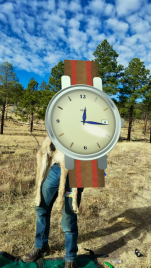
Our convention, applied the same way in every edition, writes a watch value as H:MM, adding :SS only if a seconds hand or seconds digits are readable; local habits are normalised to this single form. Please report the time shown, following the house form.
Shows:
12:16
